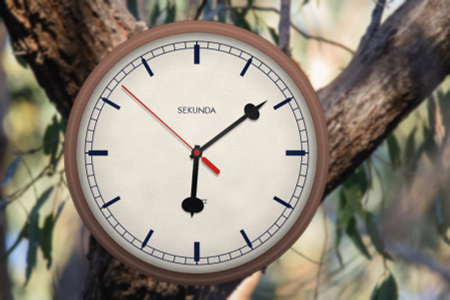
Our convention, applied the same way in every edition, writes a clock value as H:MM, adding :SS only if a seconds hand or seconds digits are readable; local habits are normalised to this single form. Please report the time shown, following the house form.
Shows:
6:08:52
